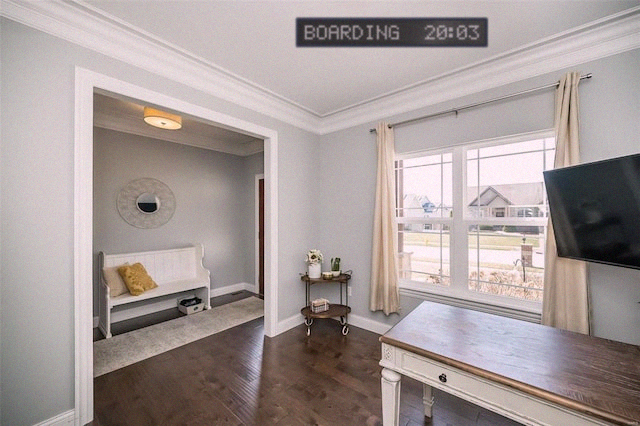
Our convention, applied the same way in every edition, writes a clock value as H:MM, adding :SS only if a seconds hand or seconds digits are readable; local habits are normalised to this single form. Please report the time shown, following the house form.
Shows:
20:03
